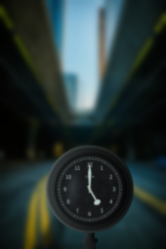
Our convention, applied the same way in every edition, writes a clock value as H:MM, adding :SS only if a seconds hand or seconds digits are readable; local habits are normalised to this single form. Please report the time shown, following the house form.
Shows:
5:00
